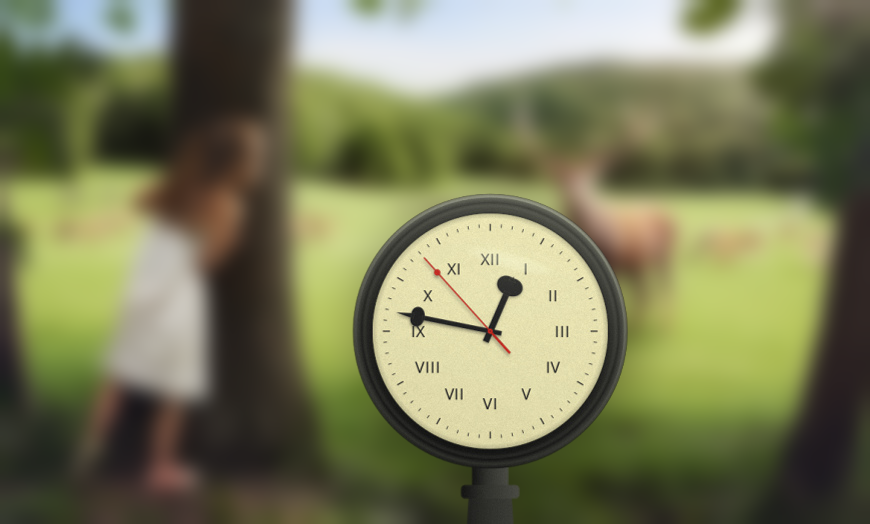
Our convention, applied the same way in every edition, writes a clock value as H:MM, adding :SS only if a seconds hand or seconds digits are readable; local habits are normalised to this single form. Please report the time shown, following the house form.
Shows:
12:46:53
